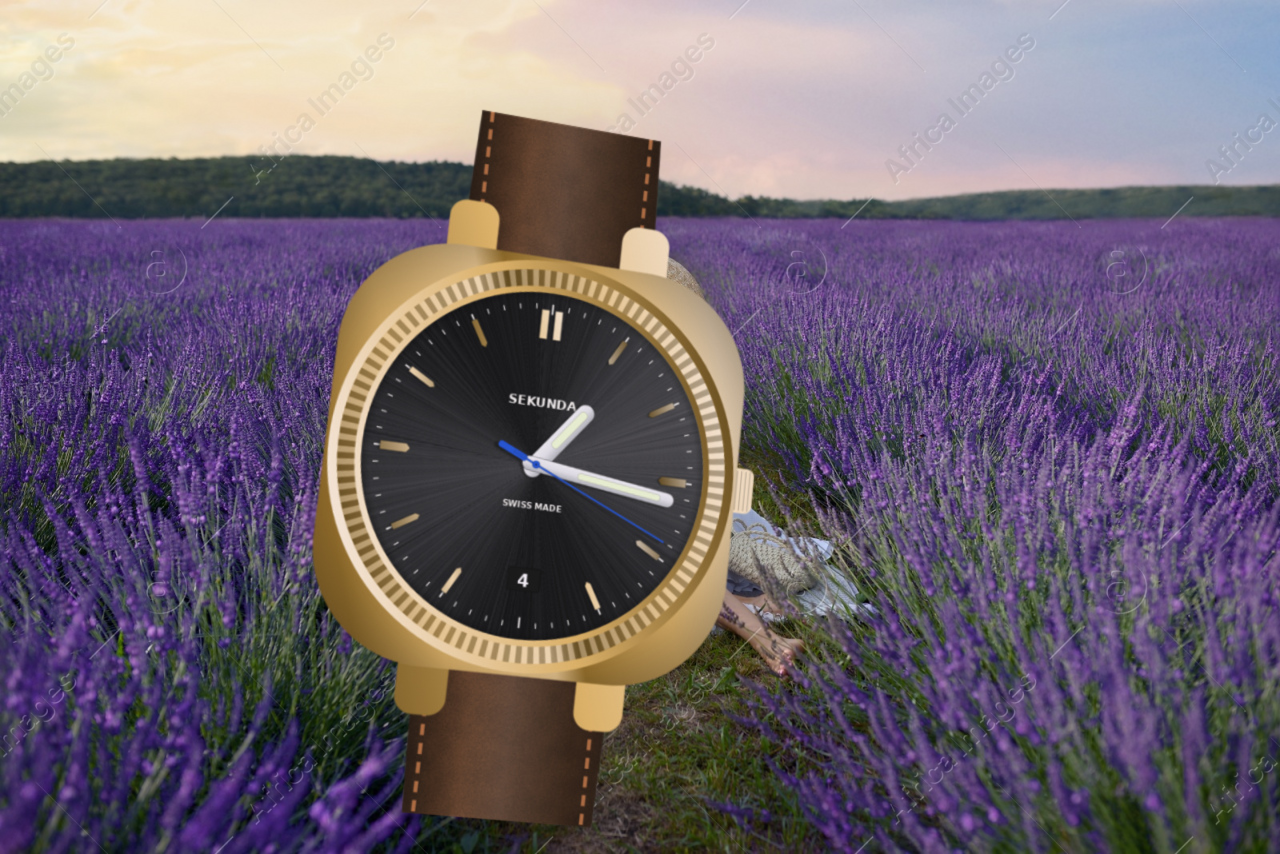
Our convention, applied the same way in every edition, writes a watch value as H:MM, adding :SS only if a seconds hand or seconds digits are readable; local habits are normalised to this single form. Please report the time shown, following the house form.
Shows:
1:16:19
